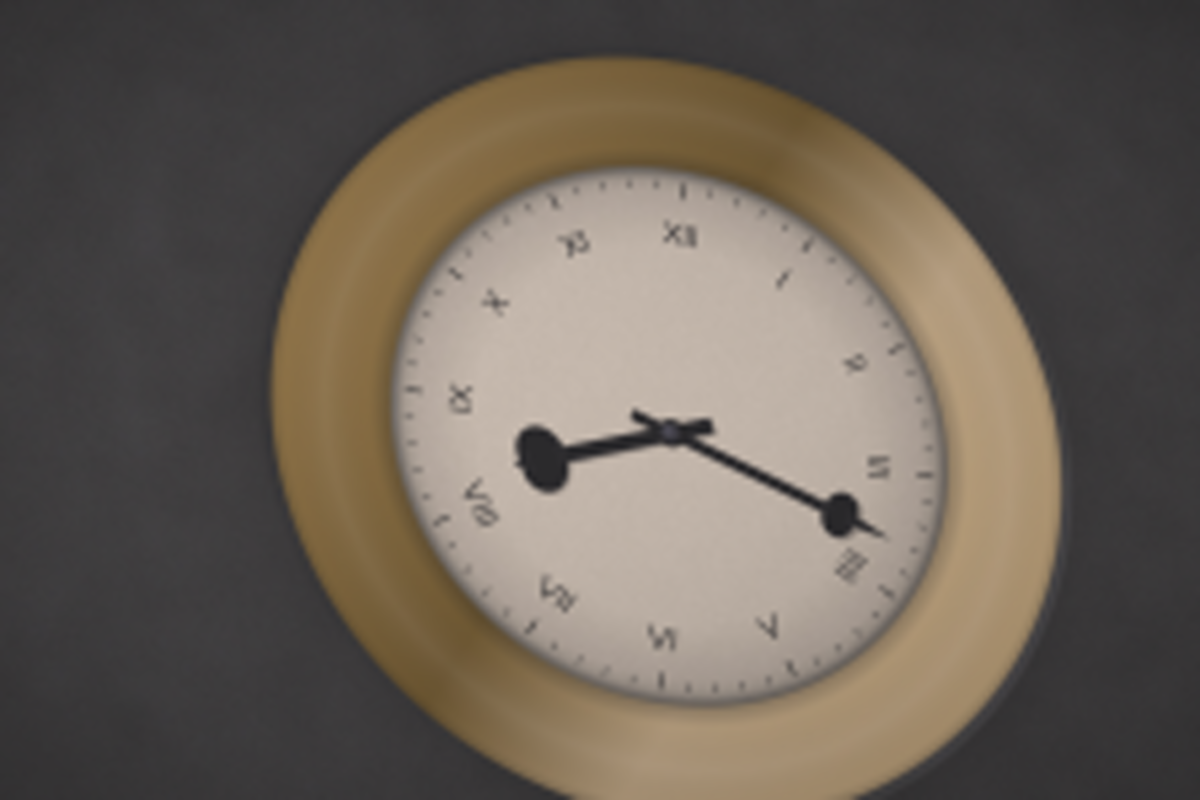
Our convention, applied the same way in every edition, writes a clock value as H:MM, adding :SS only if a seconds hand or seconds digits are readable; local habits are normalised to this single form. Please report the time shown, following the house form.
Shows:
8:18
